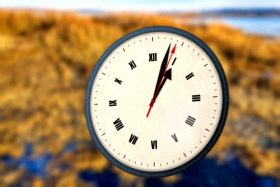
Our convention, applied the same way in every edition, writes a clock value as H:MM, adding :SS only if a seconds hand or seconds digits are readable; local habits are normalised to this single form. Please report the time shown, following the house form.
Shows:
1:03:04
